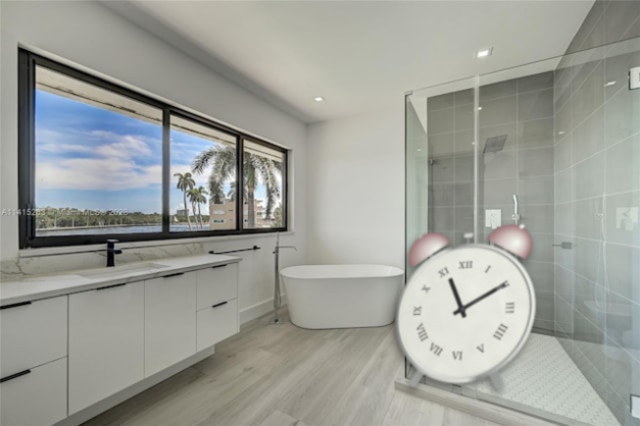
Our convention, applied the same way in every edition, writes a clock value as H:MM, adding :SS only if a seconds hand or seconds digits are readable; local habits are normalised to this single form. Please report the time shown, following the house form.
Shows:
11:10
